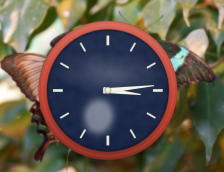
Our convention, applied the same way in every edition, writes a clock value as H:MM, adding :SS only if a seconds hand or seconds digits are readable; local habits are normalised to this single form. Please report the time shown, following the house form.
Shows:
3:14
